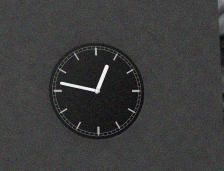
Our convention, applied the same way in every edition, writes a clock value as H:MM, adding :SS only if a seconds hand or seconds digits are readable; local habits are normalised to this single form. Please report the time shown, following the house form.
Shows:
12:47
